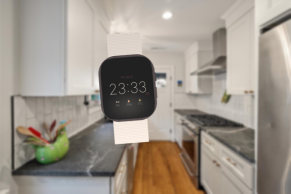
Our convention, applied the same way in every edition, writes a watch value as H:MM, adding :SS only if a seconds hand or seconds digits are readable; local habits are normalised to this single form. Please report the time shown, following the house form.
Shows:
23:33
